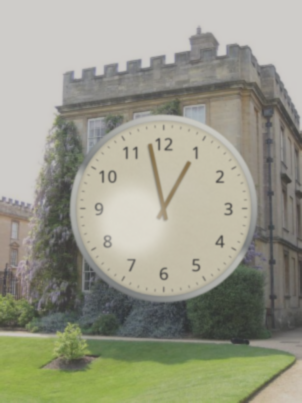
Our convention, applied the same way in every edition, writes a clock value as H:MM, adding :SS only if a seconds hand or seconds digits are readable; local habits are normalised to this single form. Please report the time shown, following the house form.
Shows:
12:58
